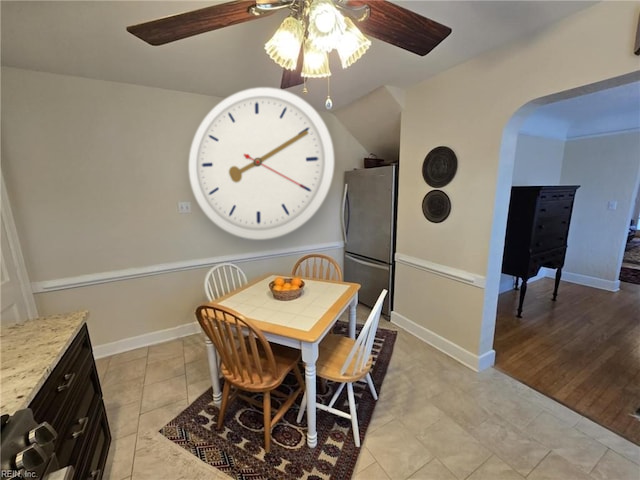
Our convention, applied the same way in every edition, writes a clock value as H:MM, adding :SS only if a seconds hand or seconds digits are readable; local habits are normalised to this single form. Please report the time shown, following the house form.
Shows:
8:10:20
